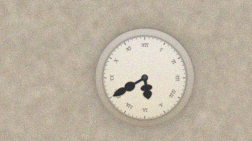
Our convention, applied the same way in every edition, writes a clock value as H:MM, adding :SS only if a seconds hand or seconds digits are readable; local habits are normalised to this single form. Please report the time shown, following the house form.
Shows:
5:40
